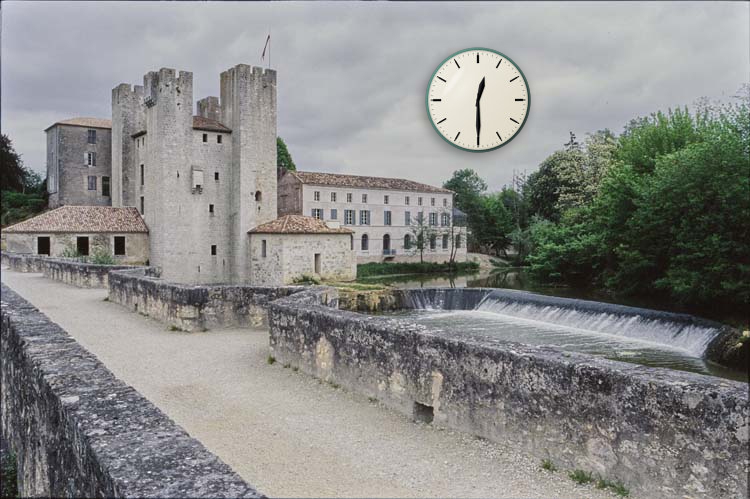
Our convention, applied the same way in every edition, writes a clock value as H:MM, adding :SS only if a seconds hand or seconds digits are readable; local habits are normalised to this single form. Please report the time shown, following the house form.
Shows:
12:30
